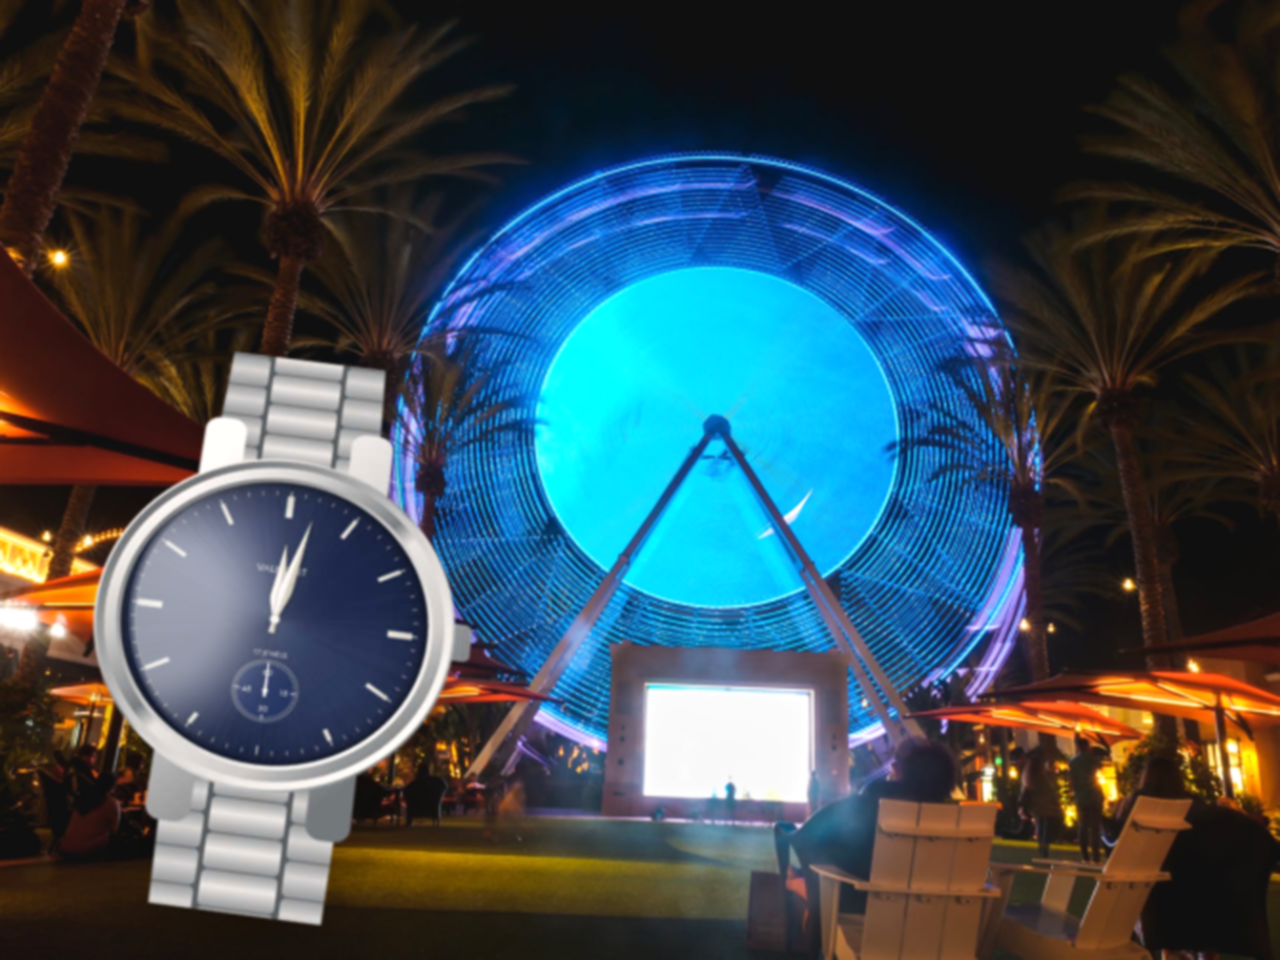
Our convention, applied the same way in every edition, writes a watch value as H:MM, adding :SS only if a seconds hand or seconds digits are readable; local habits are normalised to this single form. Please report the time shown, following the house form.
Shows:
12:02
